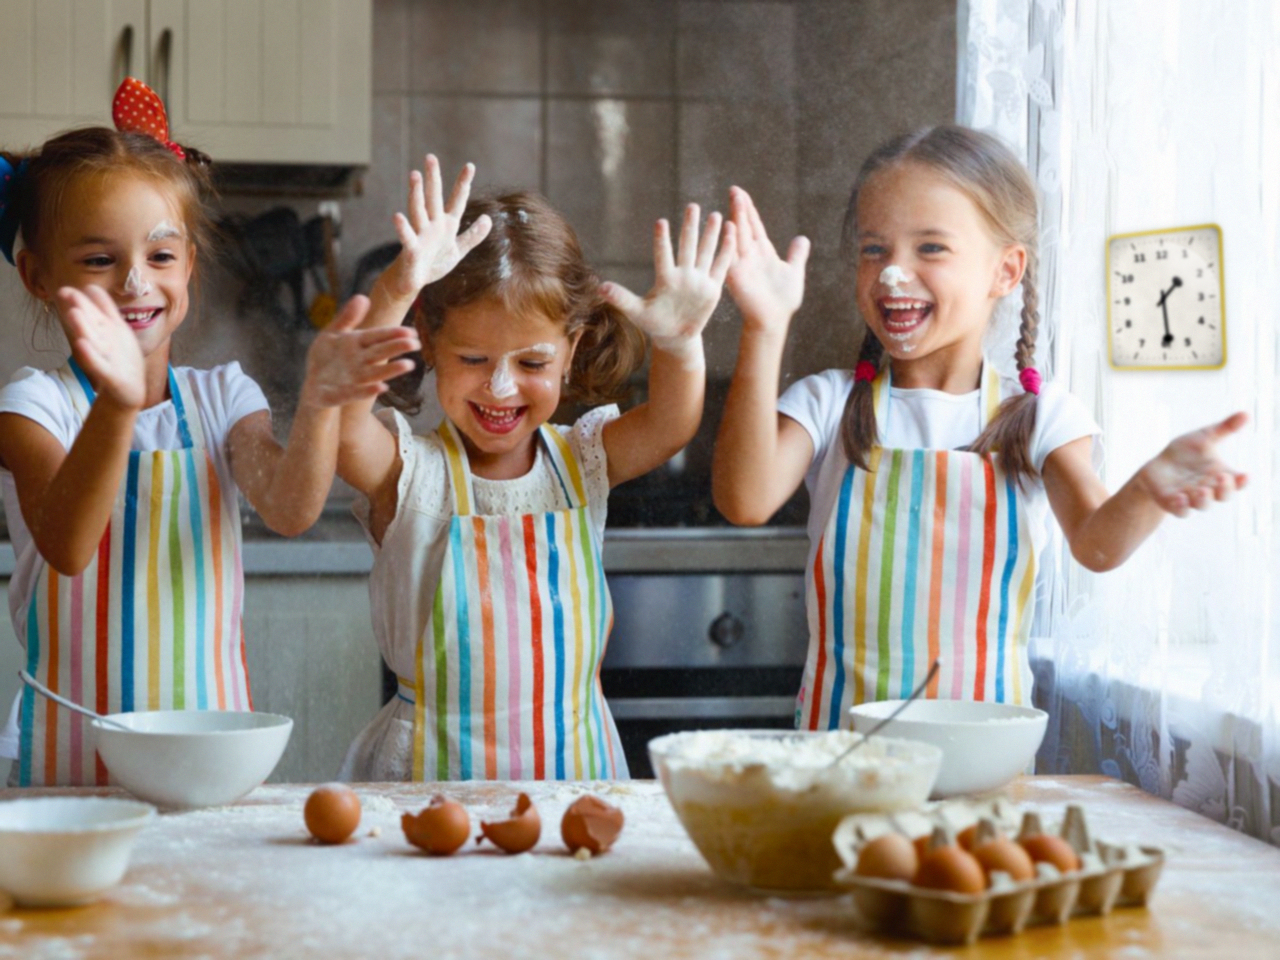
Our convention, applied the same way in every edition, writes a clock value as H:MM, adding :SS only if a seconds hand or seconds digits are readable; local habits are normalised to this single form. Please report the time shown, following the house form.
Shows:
1:29
